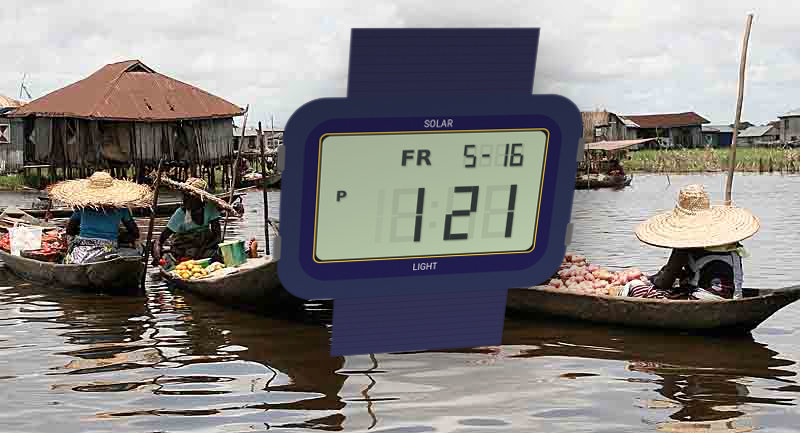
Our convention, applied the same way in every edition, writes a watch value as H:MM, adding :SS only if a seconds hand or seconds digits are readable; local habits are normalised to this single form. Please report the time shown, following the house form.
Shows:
1:21
